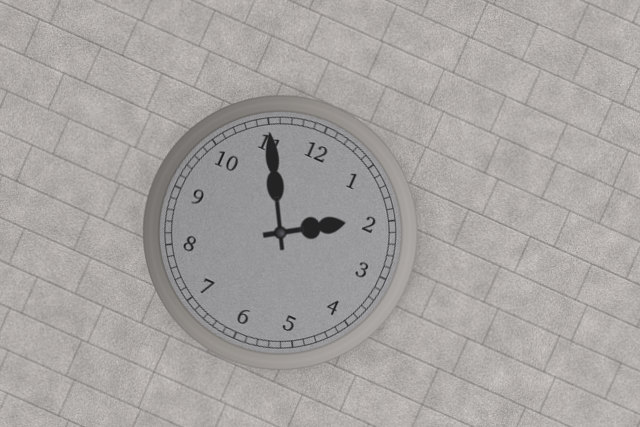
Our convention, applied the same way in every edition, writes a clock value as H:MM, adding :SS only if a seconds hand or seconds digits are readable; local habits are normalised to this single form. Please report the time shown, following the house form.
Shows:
1:55
